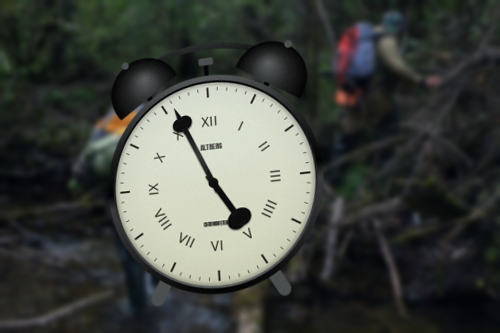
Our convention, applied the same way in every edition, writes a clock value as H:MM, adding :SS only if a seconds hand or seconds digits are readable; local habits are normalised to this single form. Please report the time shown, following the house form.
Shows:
4:56
